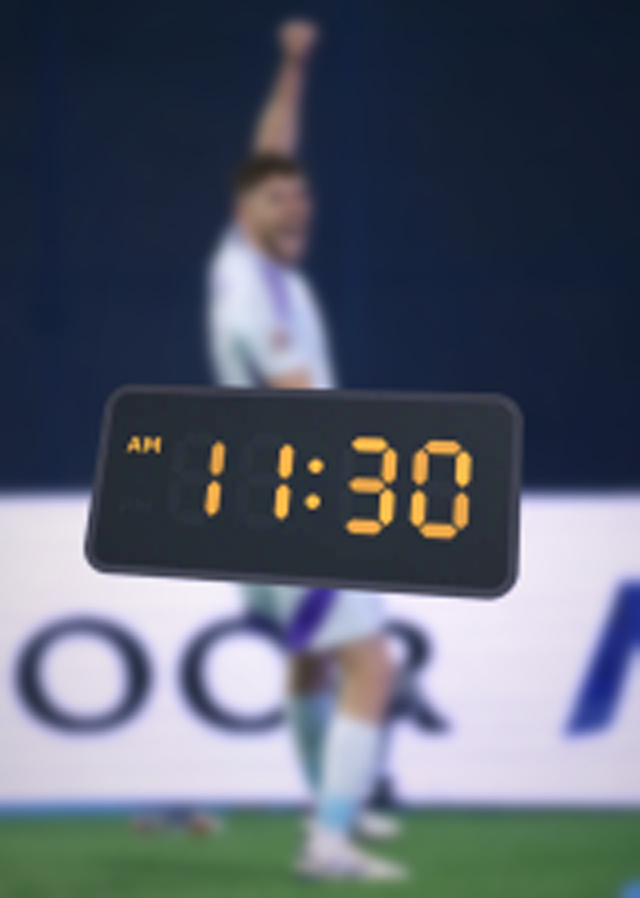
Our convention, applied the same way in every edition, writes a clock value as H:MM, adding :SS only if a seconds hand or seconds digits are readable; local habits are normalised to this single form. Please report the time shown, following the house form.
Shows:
11:30
